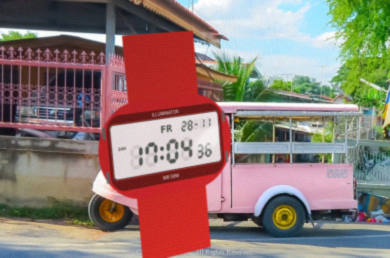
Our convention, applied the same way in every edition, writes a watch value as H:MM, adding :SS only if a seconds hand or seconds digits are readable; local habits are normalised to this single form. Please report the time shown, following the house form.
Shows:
17:04:36
